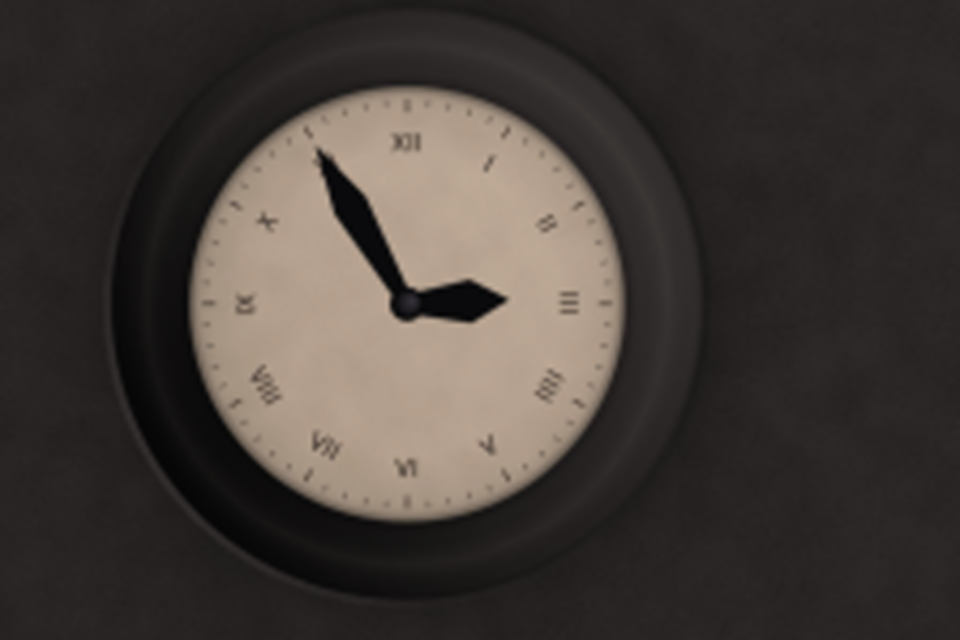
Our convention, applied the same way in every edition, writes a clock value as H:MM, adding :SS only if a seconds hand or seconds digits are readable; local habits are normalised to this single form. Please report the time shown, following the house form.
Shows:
2:55
